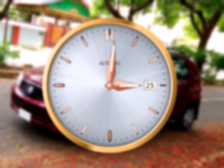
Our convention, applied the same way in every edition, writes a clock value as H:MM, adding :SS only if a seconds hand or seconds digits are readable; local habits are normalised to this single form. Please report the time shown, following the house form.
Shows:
3:01
